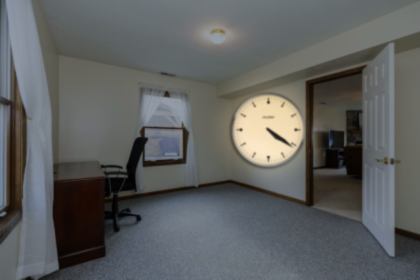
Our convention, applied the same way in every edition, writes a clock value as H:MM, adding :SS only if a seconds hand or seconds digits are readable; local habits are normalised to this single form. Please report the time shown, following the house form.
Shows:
4:21
